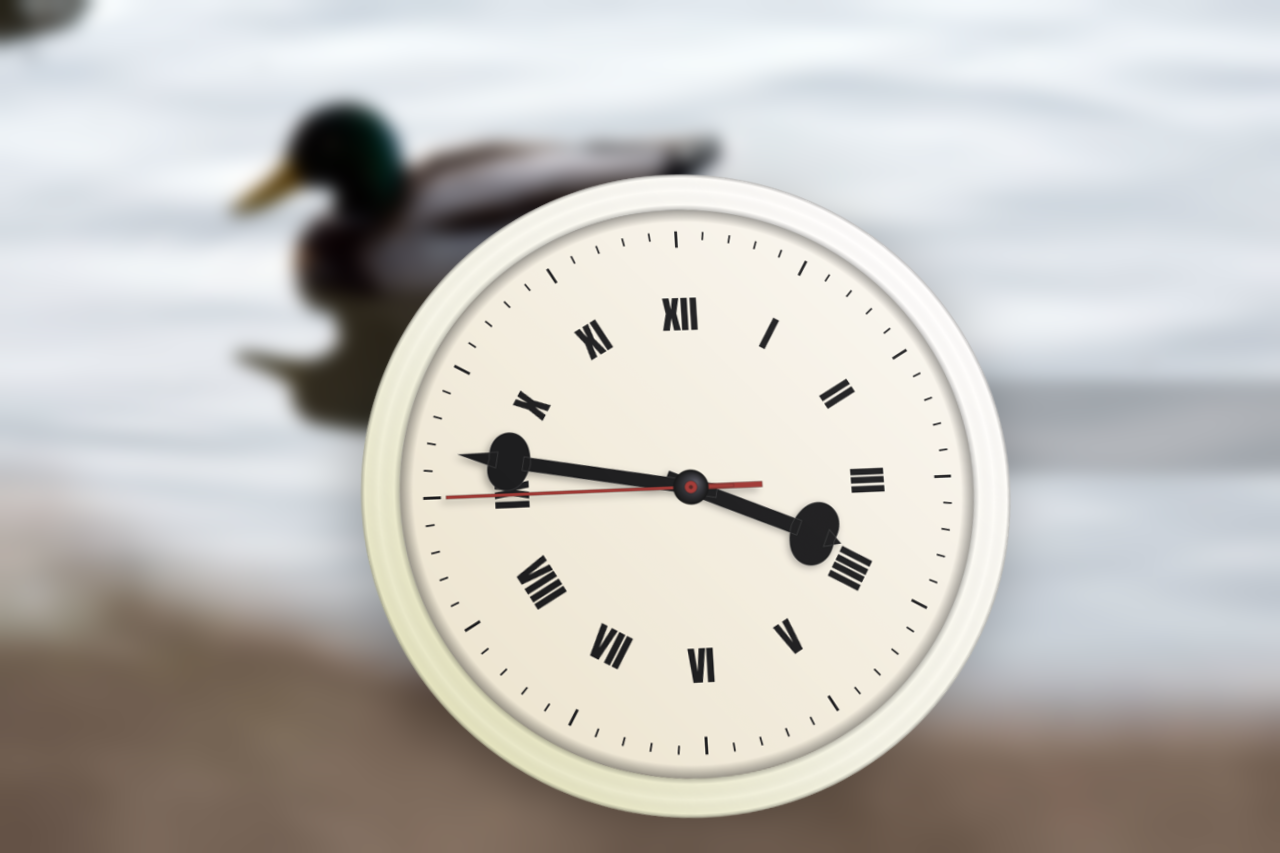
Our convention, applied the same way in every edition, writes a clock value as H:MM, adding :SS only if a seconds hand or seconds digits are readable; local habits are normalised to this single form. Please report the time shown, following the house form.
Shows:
3:46:45
